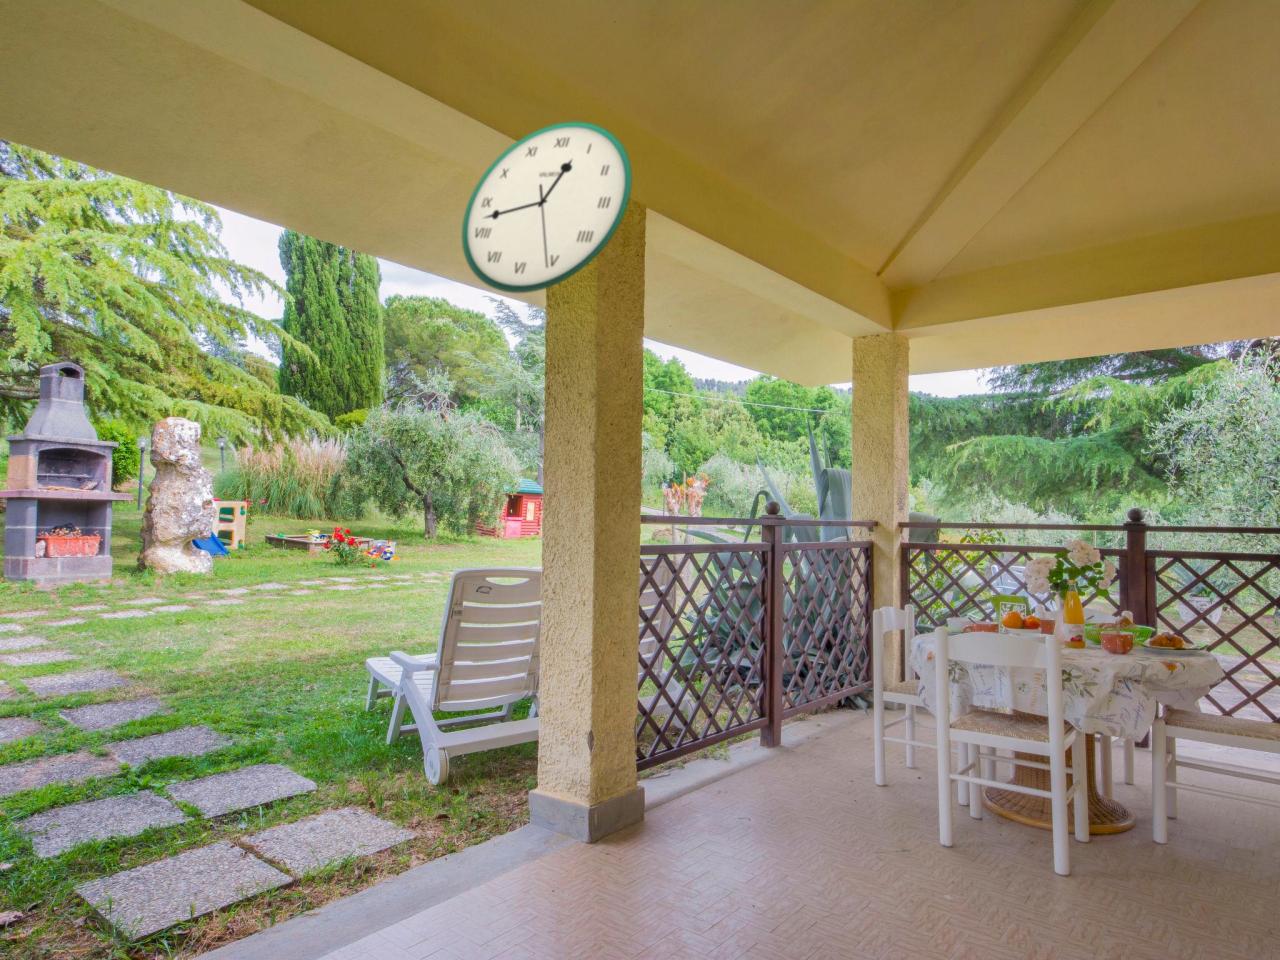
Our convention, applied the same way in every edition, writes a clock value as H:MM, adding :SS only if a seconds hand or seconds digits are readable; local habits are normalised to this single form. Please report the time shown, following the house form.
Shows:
12:42:26
